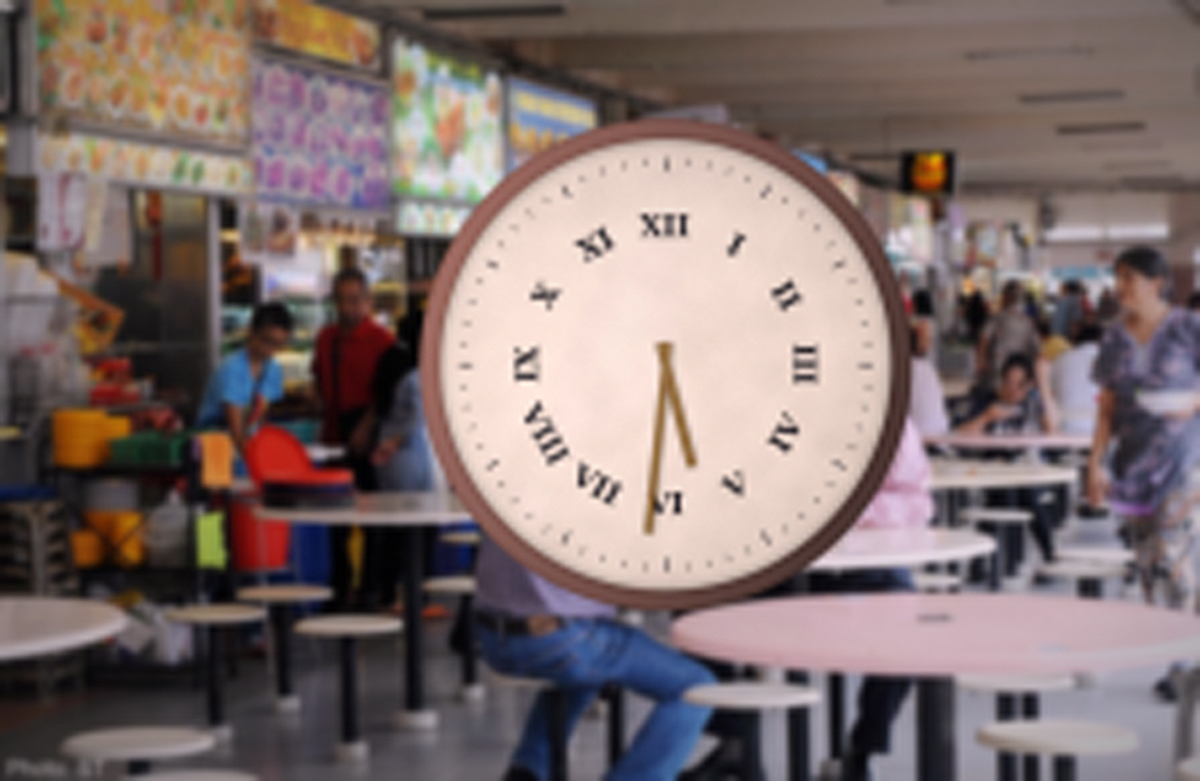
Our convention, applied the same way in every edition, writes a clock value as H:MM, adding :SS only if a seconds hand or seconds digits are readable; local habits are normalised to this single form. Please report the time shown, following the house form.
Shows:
5:31
